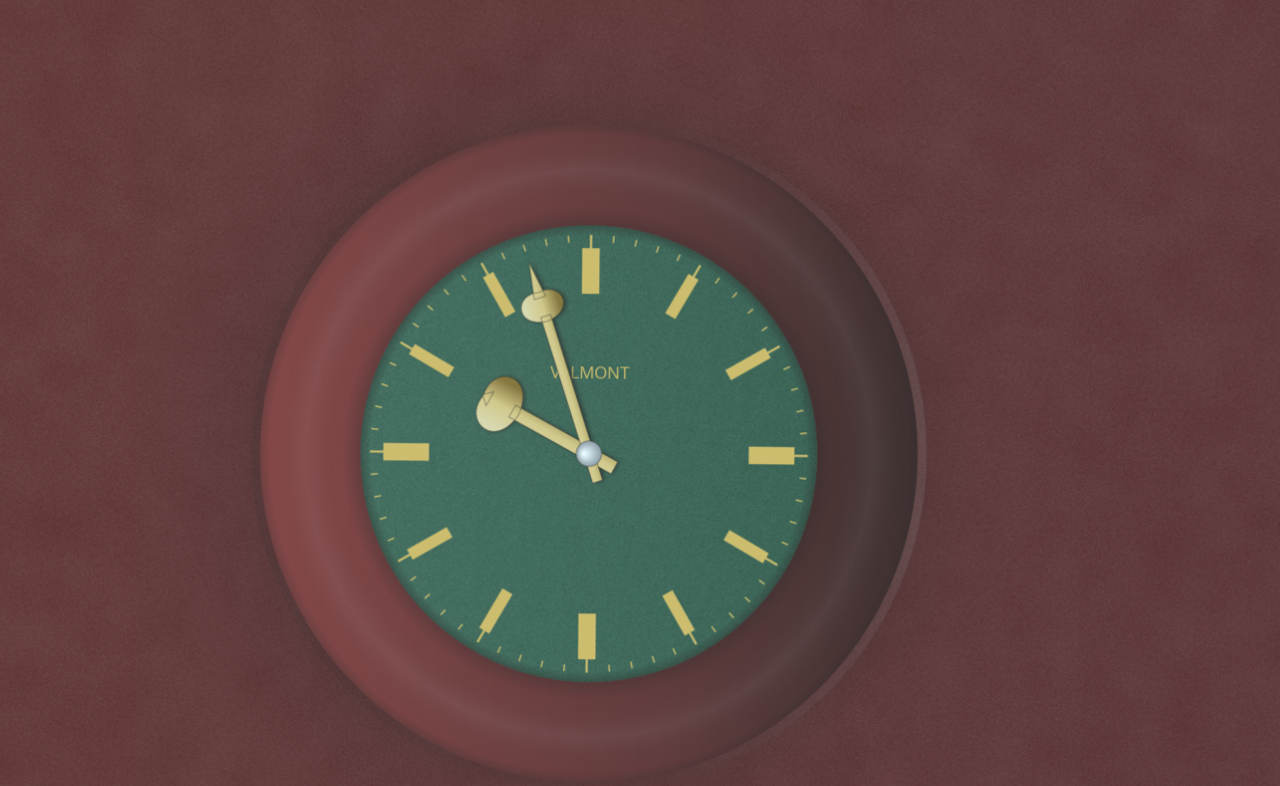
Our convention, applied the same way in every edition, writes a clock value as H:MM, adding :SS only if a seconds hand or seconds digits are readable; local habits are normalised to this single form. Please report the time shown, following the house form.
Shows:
9:57
